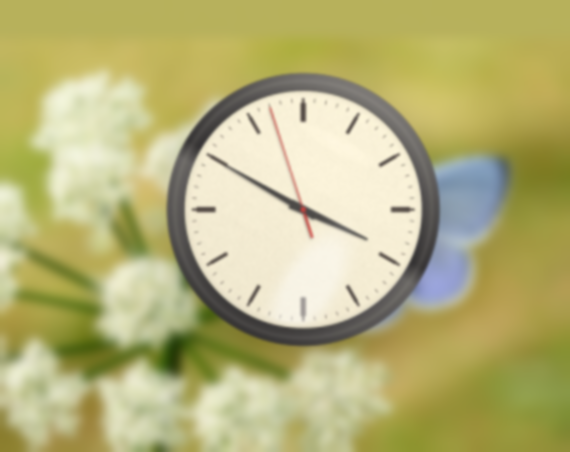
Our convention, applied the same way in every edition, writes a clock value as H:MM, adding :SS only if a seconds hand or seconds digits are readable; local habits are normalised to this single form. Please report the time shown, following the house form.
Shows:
3:49:57
